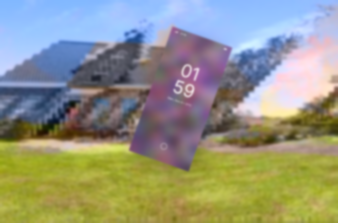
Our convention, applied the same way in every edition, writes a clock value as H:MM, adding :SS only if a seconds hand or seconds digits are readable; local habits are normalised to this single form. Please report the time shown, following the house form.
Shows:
1:59
